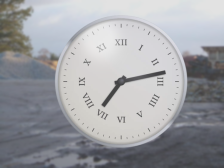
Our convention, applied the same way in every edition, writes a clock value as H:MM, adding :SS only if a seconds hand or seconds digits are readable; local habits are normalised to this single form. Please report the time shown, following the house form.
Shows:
7:13
